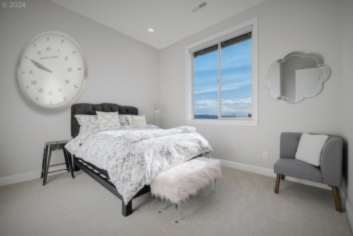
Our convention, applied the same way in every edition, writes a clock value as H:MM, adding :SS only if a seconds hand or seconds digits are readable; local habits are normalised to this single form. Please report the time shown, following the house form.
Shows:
9:50
